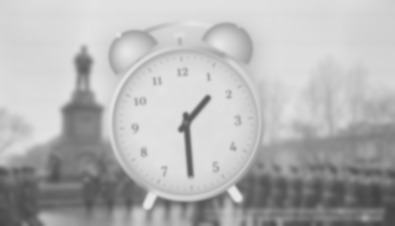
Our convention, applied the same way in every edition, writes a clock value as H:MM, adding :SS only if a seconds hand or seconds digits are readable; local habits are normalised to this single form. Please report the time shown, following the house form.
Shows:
1:30
